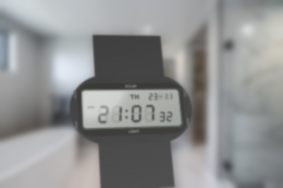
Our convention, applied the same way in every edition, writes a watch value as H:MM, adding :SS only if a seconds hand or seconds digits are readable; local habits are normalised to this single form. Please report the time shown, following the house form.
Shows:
21:07:32
